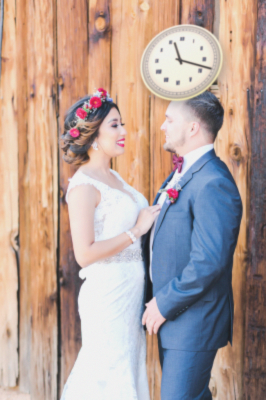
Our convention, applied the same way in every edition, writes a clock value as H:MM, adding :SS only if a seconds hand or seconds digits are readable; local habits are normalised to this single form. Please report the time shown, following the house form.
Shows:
11:18
